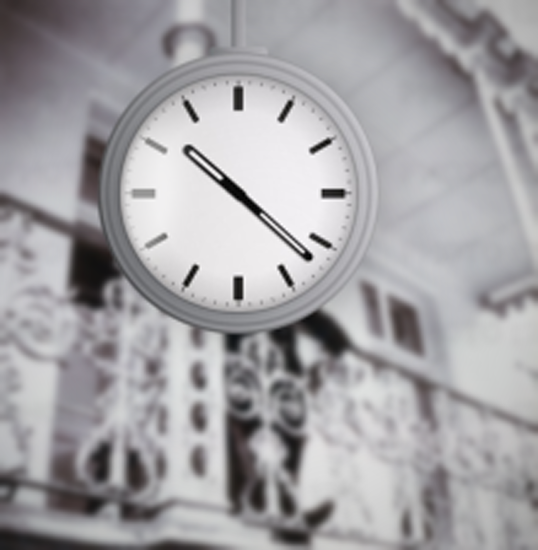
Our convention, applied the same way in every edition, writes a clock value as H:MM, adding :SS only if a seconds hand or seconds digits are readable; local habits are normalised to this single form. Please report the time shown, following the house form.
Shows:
10:22
